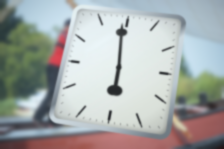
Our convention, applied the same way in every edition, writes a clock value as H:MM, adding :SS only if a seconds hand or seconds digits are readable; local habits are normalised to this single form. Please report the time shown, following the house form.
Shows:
5:59
